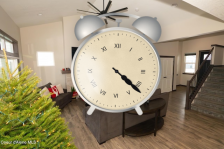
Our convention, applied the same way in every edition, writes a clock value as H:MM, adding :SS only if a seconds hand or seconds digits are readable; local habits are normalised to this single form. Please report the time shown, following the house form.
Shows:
4:22
